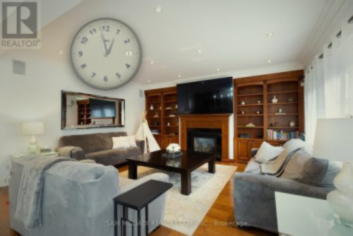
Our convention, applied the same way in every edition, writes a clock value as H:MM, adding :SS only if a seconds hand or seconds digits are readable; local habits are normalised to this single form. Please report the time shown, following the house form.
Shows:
12:58
